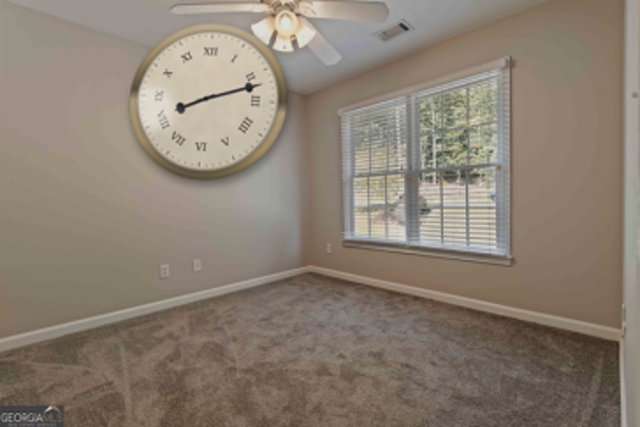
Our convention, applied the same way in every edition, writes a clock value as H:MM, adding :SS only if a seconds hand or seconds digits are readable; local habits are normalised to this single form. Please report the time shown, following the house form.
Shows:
8:12
